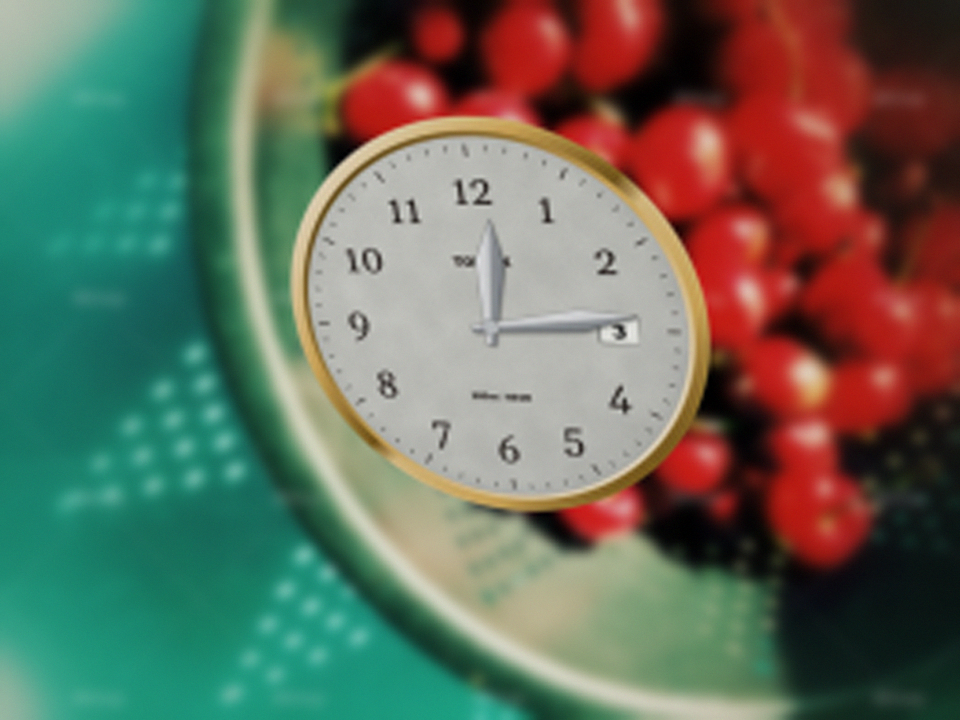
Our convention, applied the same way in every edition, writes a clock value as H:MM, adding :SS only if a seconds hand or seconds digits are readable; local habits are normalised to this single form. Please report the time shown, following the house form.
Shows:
12:14
